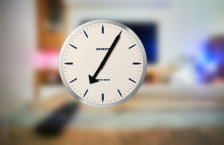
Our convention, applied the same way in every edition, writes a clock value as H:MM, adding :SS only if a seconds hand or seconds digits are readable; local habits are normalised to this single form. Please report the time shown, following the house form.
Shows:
7:05
